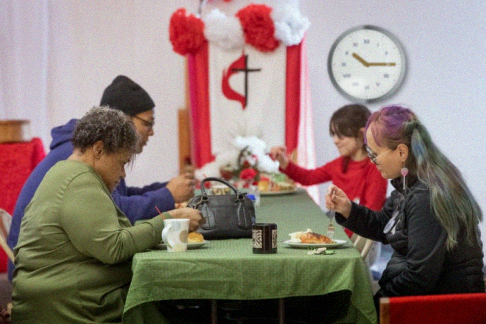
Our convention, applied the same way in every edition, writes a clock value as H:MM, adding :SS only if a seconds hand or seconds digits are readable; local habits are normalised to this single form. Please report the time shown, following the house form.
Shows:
10:15
